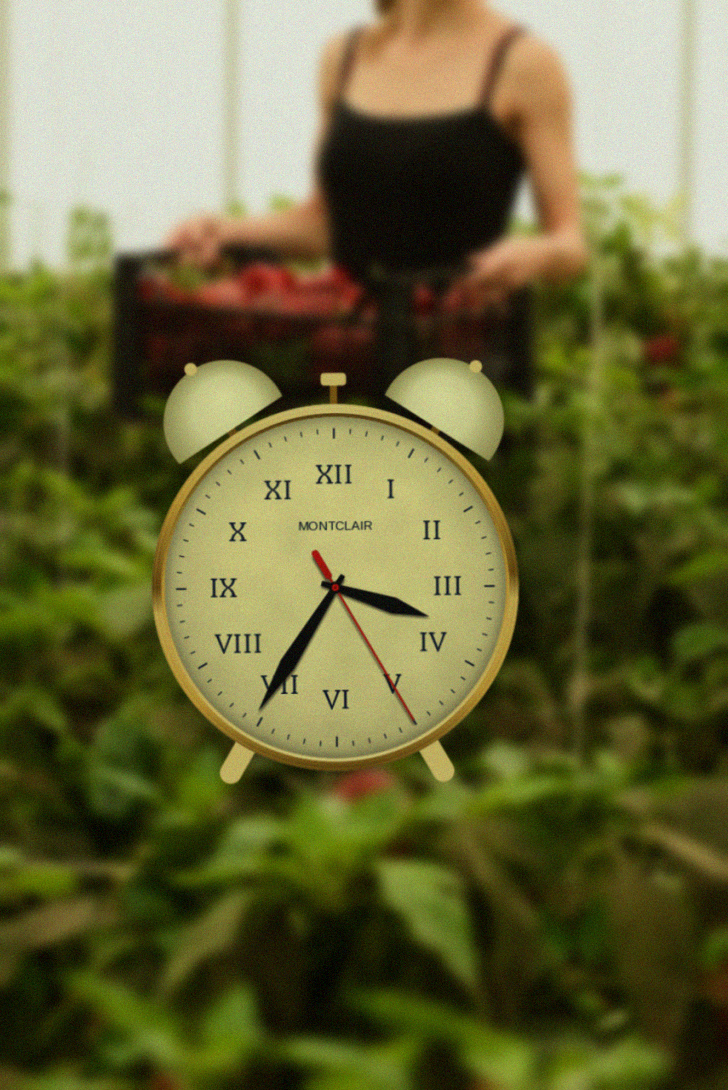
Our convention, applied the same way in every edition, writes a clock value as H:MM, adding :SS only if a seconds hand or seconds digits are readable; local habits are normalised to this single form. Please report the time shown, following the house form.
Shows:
3:35:25
